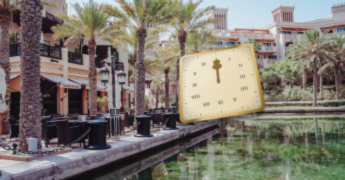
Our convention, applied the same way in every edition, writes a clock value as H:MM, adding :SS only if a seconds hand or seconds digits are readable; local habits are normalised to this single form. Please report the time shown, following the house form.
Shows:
12:00
